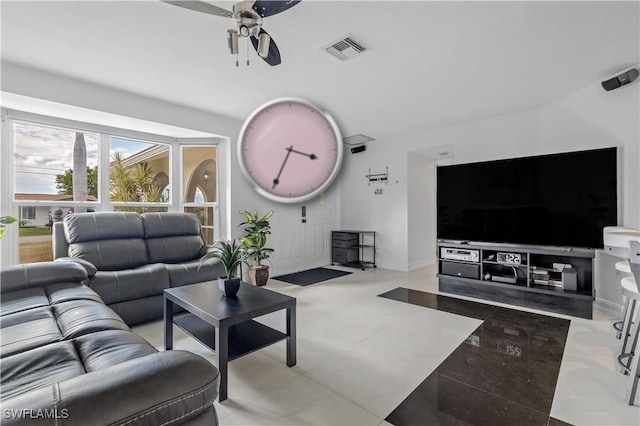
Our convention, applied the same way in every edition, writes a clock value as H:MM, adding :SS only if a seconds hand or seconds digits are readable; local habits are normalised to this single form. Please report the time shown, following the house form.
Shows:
3:34
